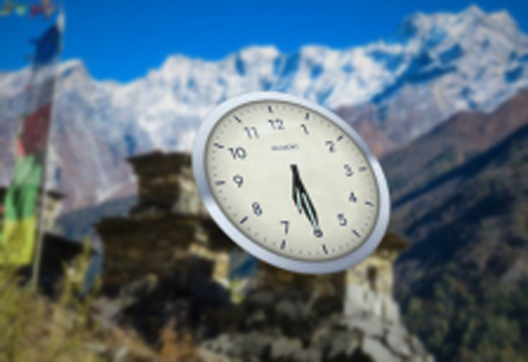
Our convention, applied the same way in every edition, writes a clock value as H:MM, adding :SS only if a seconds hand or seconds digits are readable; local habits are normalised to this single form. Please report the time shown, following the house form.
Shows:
6:30
